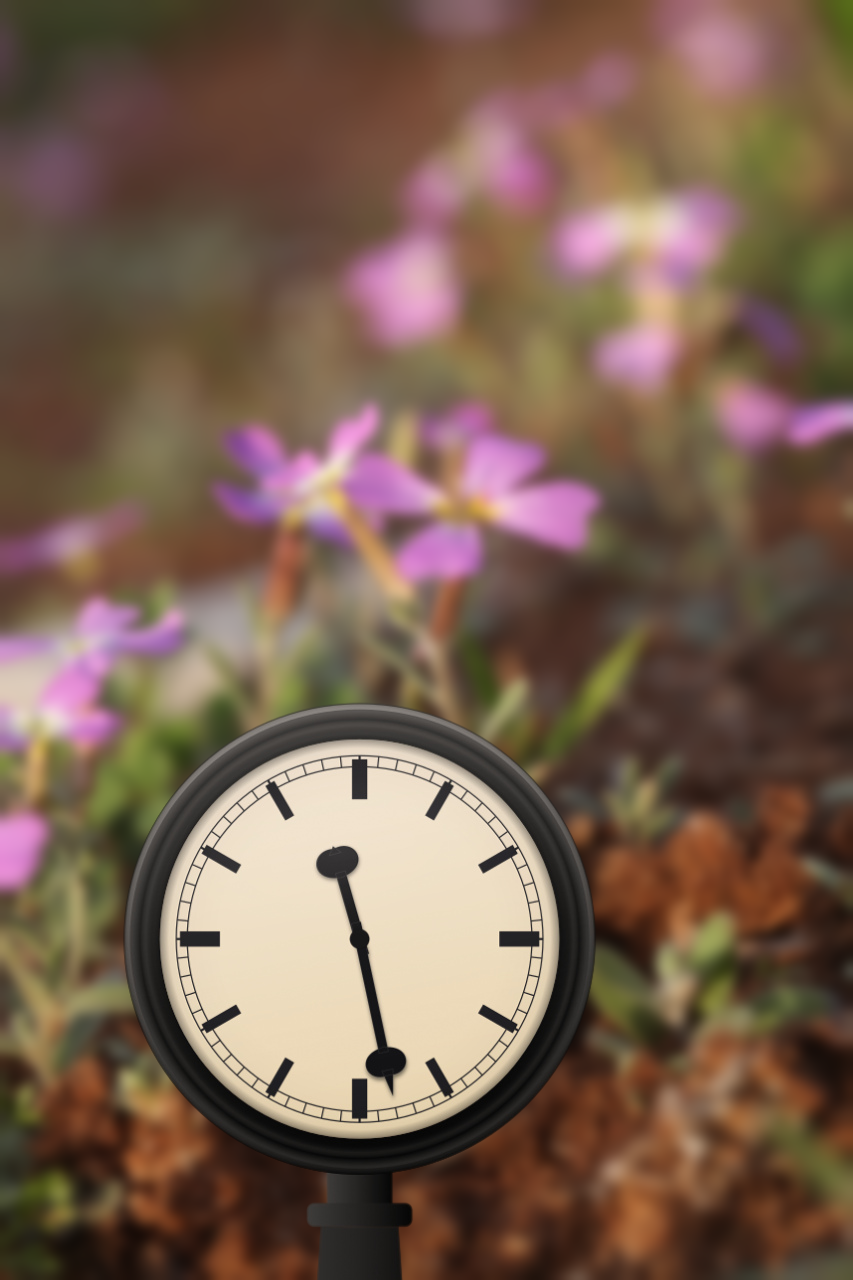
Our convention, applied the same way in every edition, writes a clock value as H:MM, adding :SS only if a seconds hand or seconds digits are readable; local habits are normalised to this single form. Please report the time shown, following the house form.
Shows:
11:28
